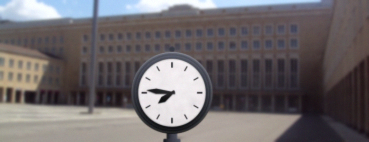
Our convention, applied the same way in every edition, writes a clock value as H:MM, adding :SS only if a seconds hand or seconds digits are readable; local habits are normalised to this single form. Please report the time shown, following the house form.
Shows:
7:46
